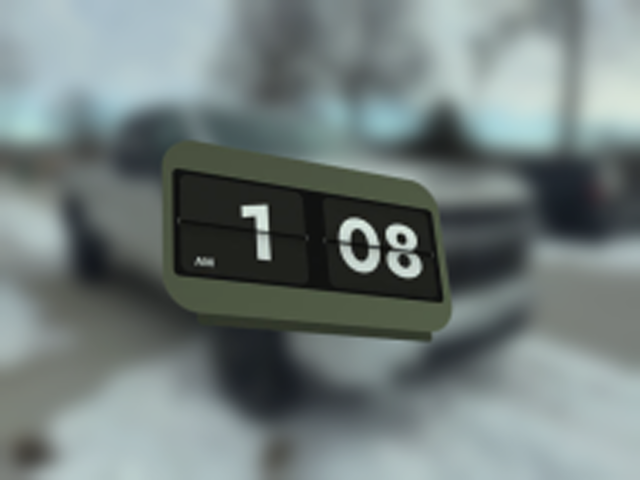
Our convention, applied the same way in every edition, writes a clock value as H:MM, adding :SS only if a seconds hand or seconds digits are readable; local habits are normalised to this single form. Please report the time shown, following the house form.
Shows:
1:08
